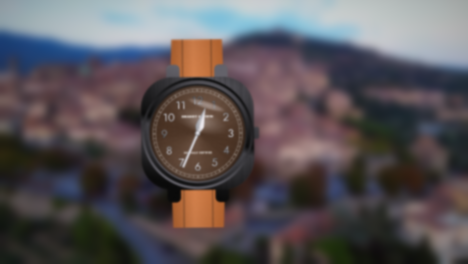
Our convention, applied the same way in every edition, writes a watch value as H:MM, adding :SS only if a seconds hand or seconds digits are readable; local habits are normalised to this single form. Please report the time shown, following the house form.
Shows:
12:34
